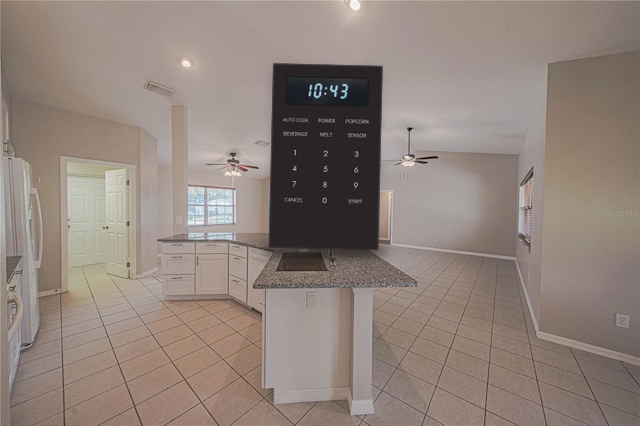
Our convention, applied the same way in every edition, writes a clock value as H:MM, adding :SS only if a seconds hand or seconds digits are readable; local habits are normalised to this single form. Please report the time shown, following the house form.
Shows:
10:43
